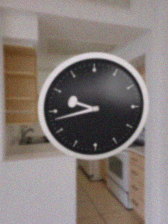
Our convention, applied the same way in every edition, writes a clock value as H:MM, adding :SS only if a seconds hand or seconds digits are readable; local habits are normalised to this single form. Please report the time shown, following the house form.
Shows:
9:43
